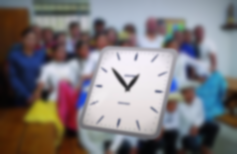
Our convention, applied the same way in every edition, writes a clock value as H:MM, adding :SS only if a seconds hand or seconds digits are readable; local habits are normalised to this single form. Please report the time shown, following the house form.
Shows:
12:52
